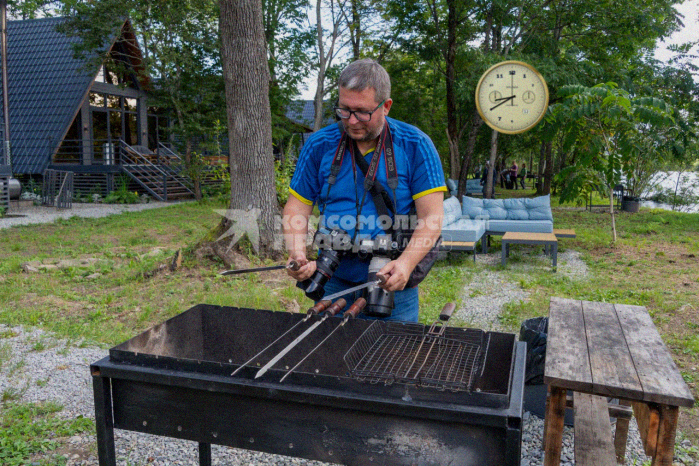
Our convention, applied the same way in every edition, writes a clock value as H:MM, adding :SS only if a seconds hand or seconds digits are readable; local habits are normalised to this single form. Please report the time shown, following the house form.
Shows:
8:40
